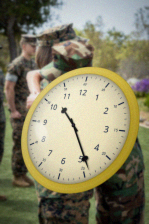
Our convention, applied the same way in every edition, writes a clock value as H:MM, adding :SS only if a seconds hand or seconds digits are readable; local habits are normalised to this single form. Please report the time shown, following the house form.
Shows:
10:24
